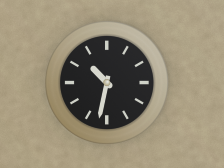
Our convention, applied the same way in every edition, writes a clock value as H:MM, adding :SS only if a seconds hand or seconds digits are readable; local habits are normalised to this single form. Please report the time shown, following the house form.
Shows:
10:32
